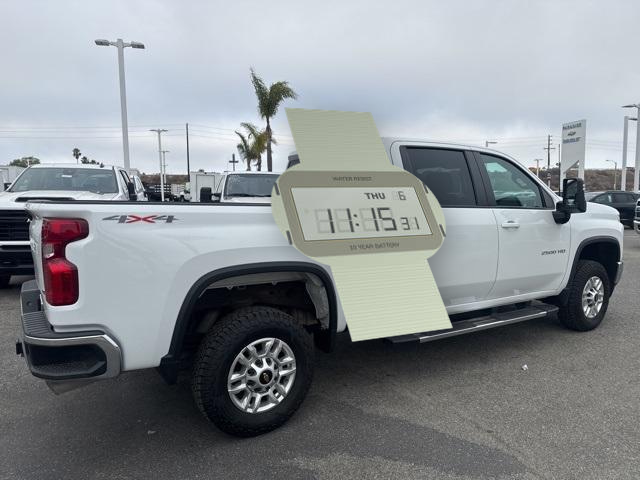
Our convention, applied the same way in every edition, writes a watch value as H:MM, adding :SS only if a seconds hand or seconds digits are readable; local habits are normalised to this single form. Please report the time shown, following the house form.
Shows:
11:15:31
